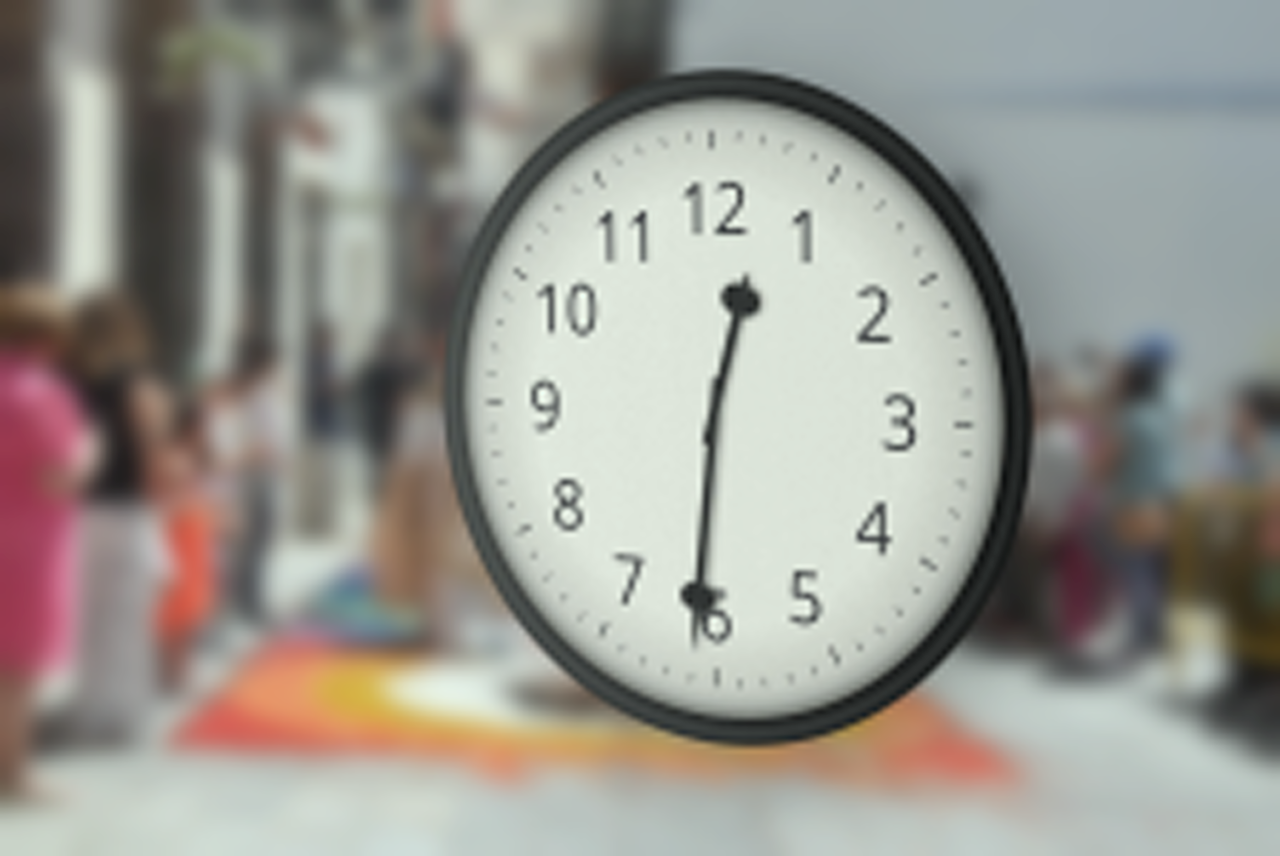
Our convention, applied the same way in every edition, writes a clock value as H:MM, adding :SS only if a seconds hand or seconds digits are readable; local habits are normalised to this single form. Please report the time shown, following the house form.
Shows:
12:31
